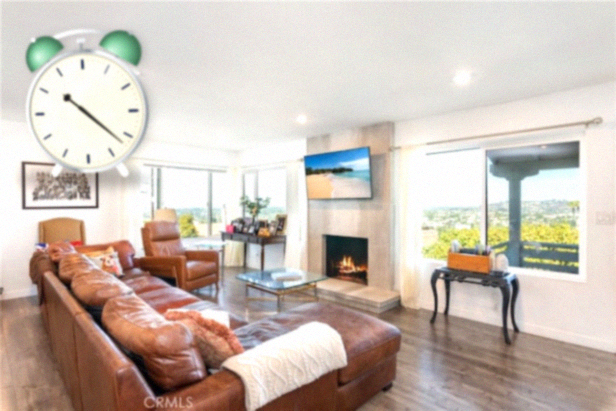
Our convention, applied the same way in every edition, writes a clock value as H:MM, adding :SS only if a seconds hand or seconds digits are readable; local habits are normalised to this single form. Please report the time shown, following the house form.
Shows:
10:22
